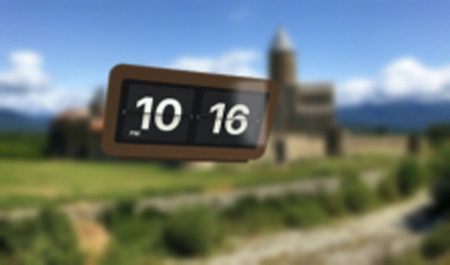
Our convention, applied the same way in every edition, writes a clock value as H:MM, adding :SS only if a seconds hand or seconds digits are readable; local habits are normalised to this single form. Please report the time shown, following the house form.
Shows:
10:16
